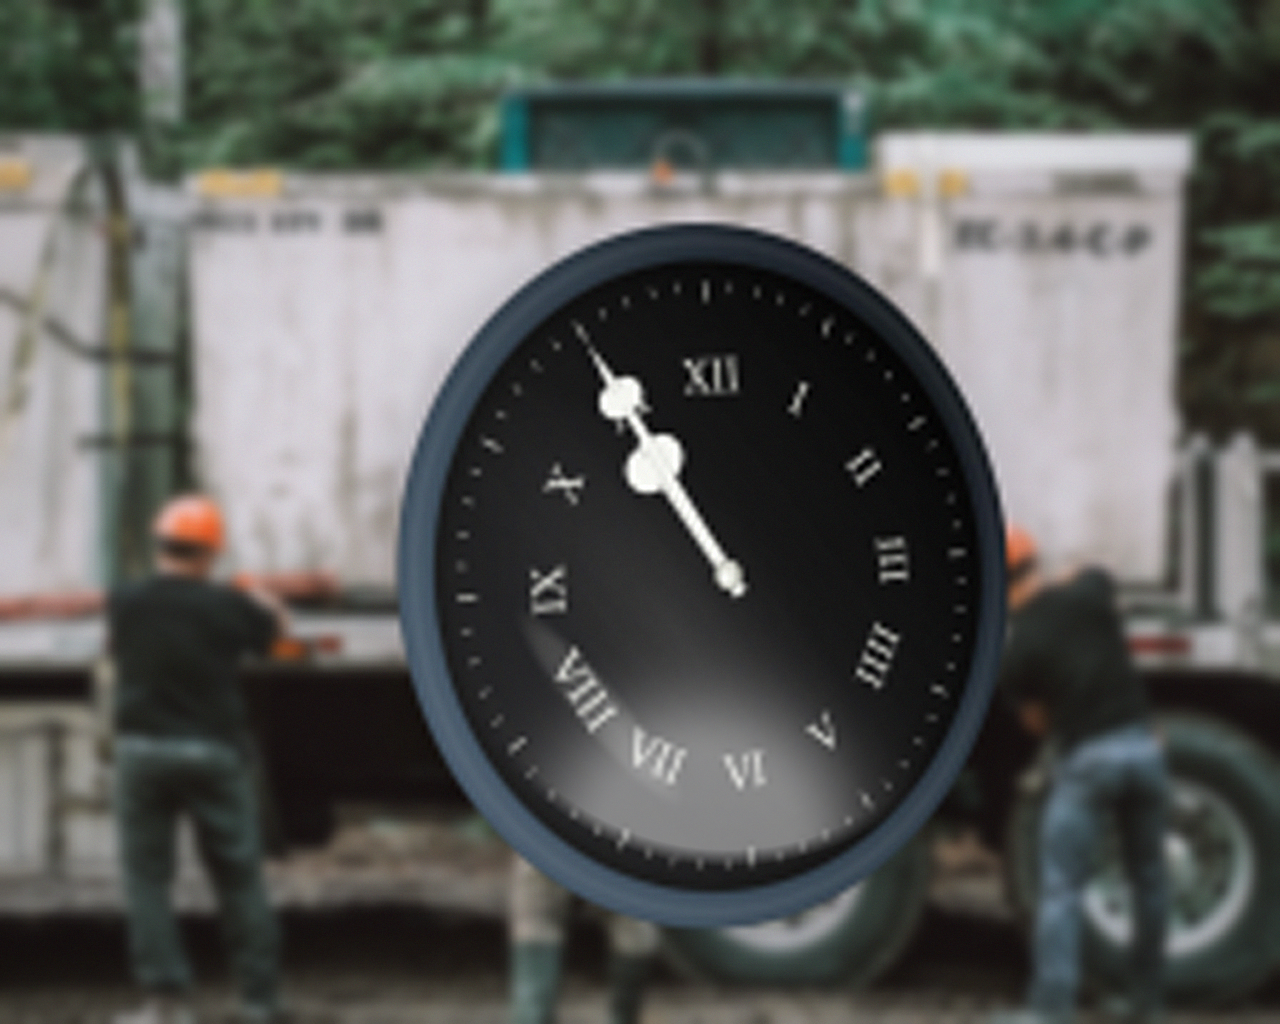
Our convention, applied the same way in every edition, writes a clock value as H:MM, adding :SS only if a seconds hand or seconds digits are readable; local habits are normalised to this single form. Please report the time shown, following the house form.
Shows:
10:55
